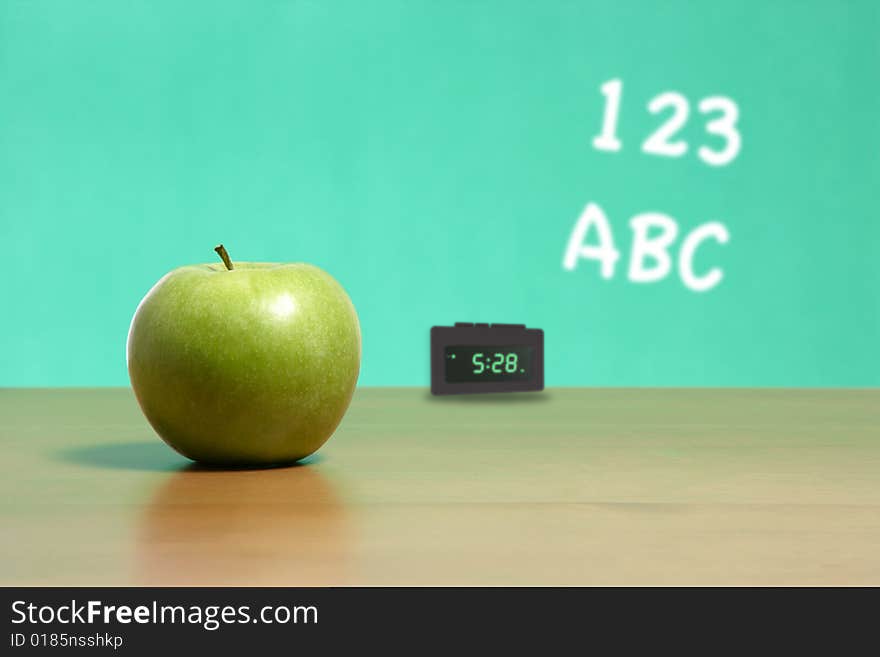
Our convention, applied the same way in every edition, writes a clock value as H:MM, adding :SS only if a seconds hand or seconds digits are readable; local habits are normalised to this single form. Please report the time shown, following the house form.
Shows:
5:28
